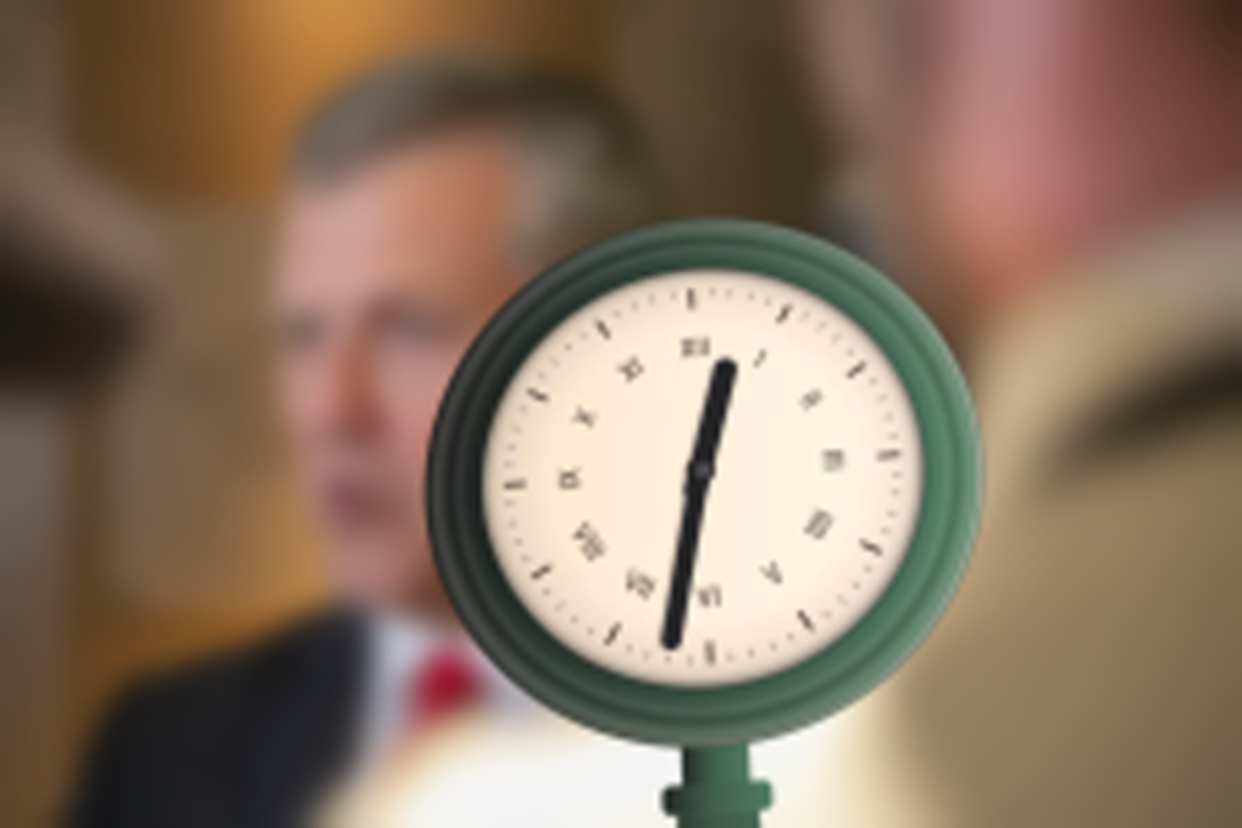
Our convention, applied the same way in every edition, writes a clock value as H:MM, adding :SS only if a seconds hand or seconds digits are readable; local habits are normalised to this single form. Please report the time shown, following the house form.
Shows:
12:32
